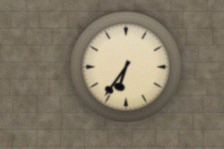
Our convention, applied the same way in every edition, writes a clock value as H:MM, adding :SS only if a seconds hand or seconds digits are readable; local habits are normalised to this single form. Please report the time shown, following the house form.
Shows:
6:36
